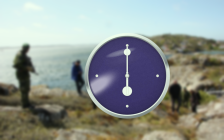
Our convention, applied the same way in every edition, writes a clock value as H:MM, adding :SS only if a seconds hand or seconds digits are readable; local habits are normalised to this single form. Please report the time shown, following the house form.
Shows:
6:00
